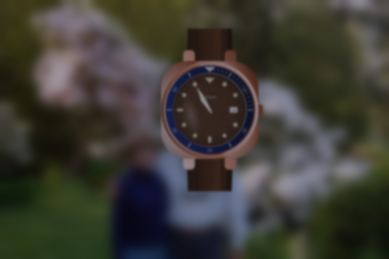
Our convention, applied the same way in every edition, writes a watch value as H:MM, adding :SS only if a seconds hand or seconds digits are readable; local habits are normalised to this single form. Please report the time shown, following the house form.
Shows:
10:55
